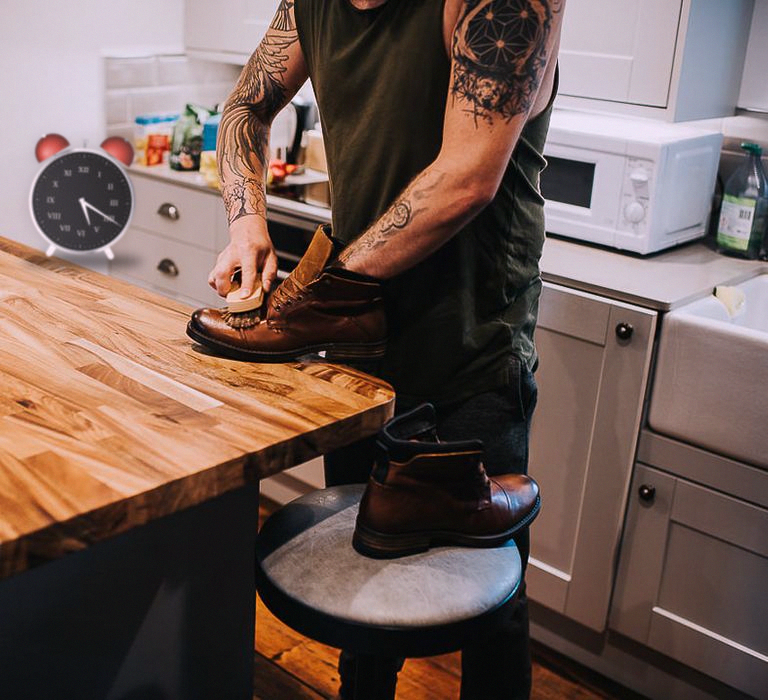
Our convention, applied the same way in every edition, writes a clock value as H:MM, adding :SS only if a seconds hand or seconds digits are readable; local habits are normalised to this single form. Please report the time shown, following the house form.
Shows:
5:20
